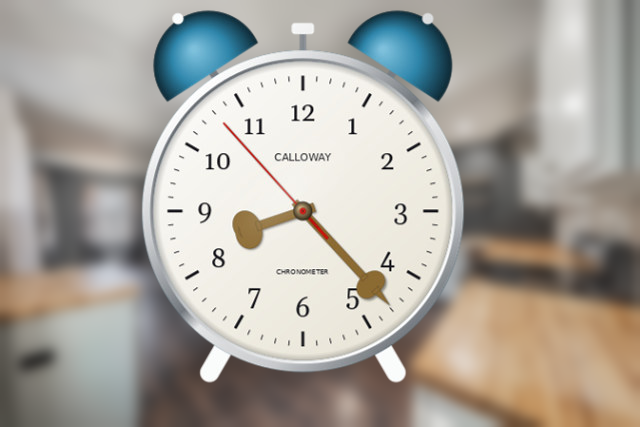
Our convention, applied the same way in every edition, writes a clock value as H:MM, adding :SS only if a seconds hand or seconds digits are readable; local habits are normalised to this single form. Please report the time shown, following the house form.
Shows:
8:22:53
